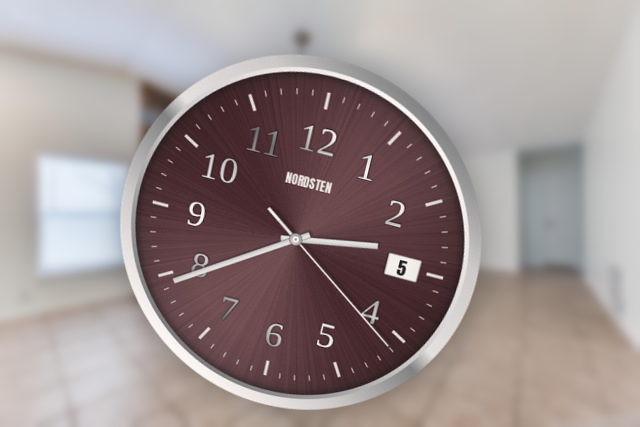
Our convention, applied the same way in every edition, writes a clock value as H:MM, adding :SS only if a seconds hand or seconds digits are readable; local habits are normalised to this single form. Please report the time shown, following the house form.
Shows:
2:39:21
